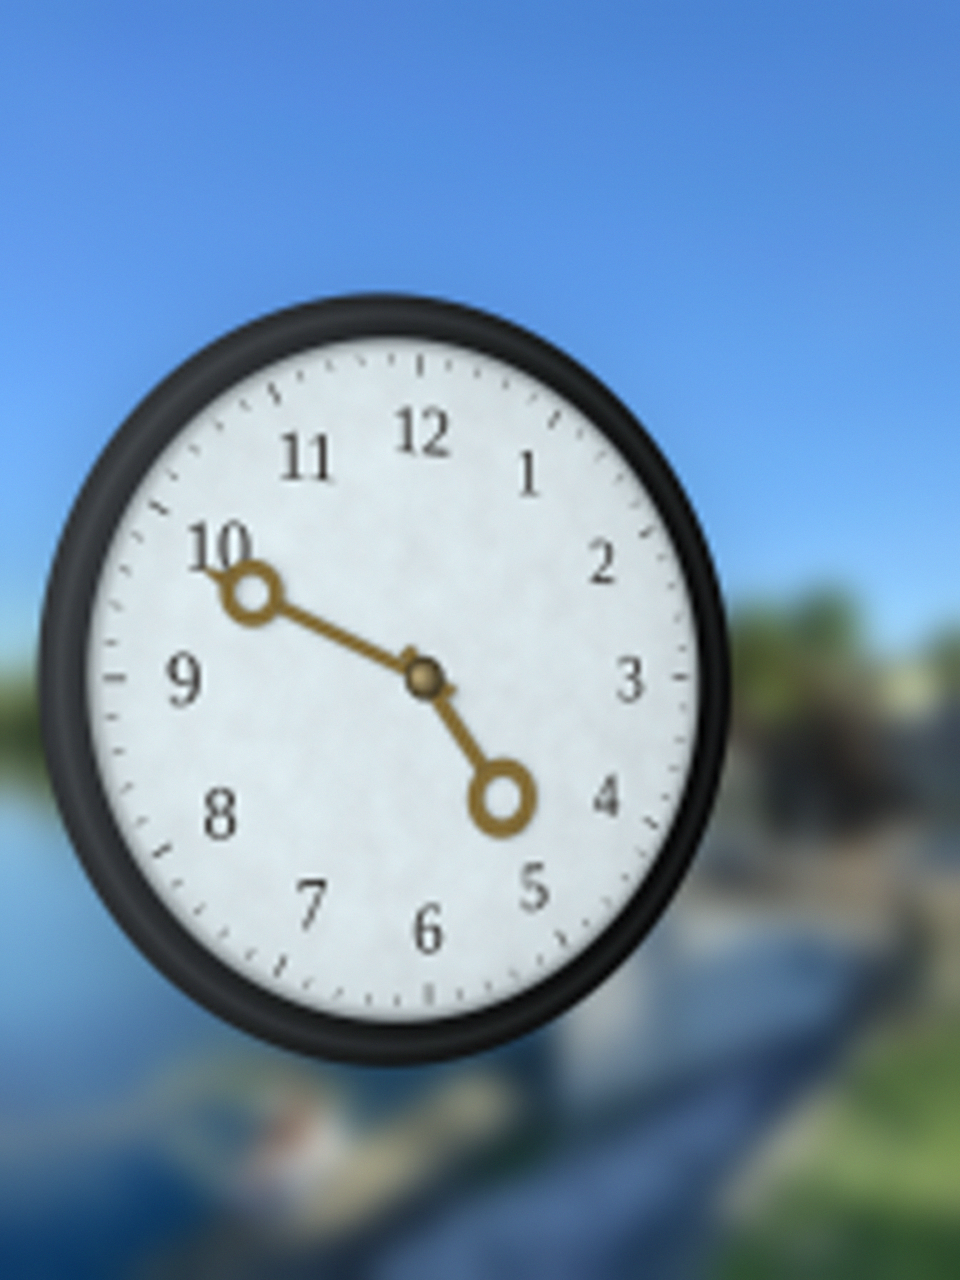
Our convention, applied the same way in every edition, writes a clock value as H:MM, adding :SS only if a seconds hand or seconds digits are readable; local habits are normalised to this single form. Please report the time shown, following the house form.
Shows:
4:49
